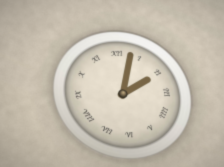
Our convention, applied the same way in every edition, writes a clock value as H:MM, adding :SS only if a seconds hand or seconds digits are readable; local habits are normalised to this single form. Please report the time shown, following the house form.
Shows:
2:03
